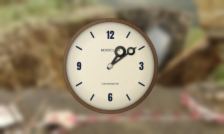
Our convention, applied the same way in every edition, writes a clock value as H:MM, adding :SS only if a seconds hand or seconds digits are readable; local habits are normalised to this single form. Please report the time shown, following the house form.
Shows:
1:09
